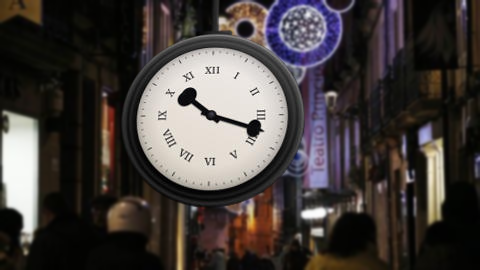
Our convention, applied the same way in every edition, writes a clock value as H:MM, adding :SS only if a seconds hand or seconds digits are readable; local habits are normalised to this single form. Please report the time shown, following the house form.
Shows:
10:18
